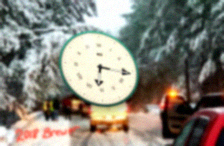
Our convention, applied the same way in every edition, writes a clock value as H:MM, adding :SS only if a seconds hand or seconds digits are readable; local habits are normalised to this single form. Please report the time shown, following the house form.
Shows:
6:16
